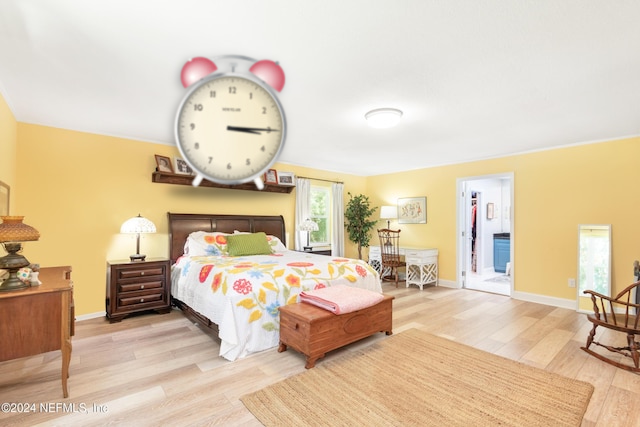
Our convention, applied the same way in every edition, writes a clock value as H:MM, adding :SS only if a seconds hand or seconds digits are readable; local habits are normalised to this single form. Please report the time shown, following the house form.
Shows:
3:15
